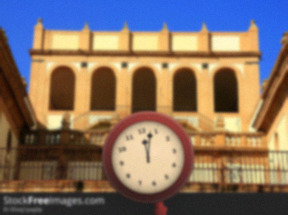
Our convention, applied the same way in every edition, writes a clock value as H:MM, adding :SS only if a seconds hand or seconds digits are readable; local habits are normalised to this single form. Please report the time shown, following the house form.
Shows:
12:03
